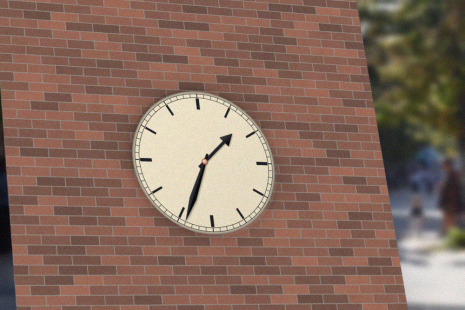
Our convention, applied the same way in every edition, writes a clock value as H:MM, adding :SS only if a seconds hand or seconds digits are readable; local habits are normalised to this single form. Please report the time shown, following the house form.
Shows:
1:34
